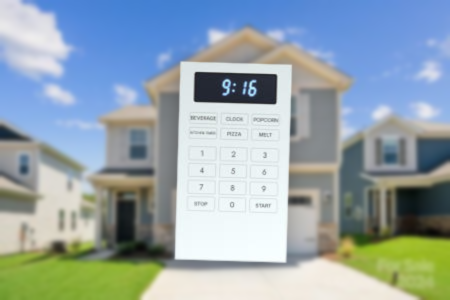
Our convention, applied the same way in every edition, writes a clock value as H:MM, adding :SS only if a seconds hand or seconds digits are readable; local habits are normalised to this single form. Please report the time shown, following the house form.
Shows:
9:16
